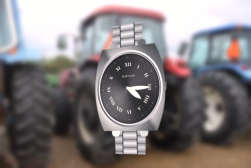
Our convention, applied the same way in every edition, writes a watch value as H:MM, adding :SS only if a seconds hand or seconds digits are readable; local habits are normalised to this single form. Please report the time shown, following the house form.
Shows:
4:15
